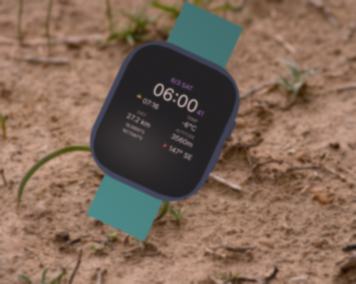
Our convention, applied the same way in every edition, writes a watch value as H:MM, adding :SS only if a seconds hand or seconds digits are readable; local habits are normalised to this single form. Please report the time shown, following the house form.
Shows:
6:00
